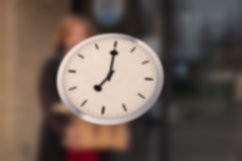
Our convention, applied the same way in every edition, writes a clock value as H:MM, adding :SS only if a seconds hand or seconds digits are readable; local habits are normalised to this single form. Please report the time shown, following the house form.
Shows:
7:00
